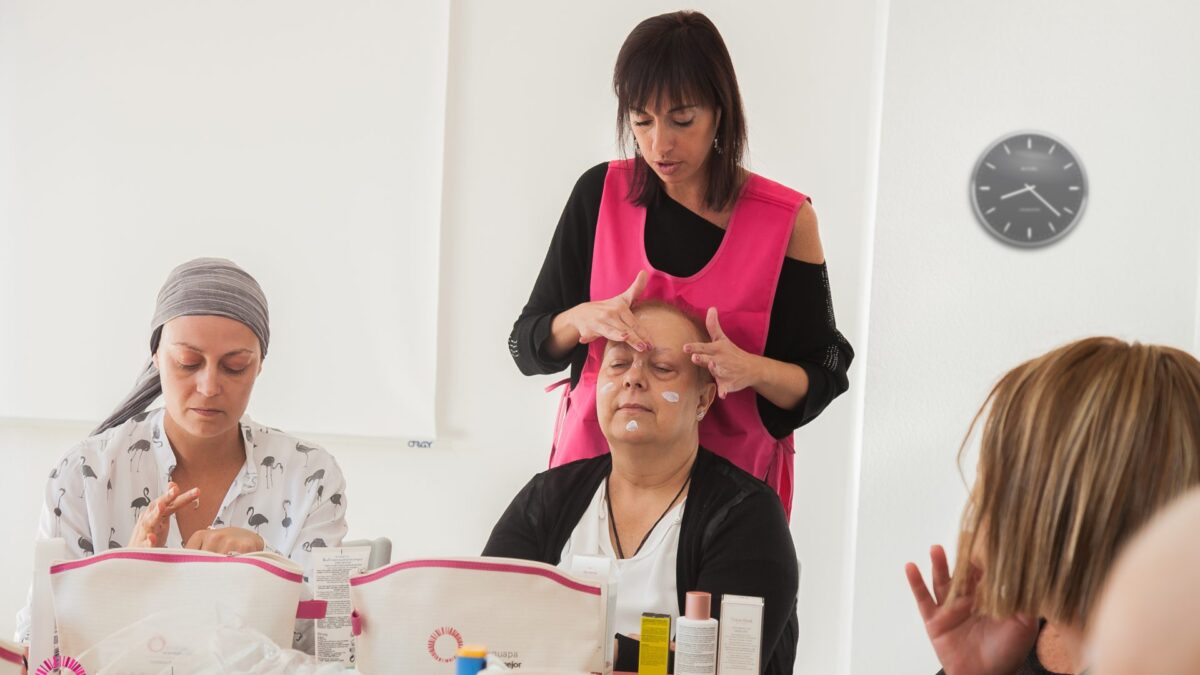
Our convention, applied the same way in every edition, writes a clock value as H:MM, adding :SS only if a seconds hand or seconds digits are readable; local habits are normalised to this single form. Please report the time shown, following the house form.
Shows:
8:22
